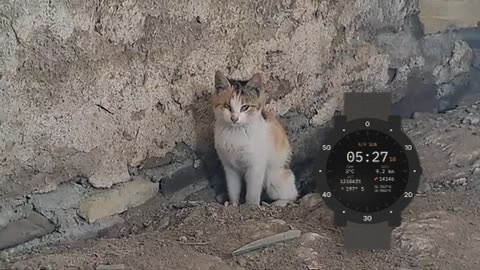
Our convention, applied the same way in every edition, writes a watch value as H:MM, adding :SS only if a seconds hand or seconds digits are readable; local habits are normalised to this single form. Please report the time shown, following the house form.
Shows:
5:27
